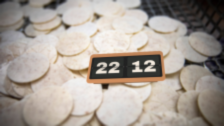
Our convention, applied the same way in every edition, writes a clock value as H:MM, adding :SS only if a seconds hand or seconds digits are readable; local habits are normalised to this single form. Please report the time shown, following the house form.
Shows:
22:12
